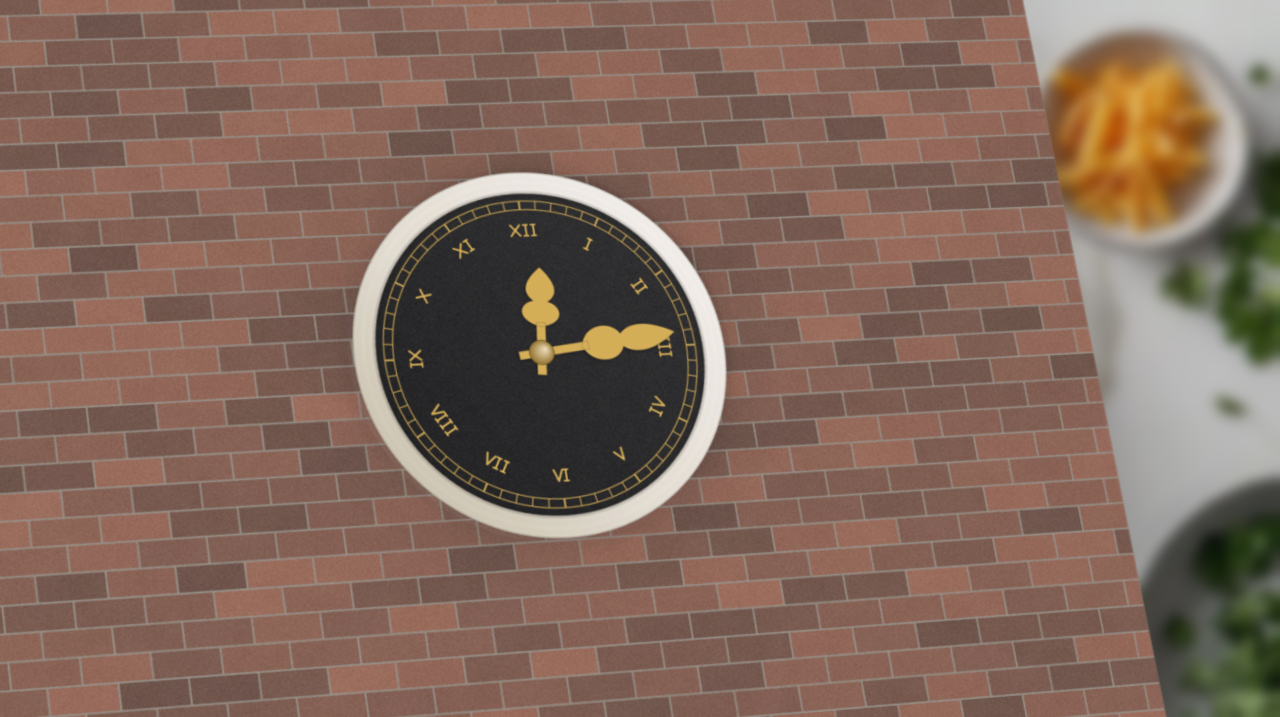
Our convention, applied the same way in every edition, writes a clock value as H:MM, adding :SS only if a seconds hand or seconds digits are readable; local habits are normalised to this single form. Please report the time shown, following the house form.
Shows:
12:14
